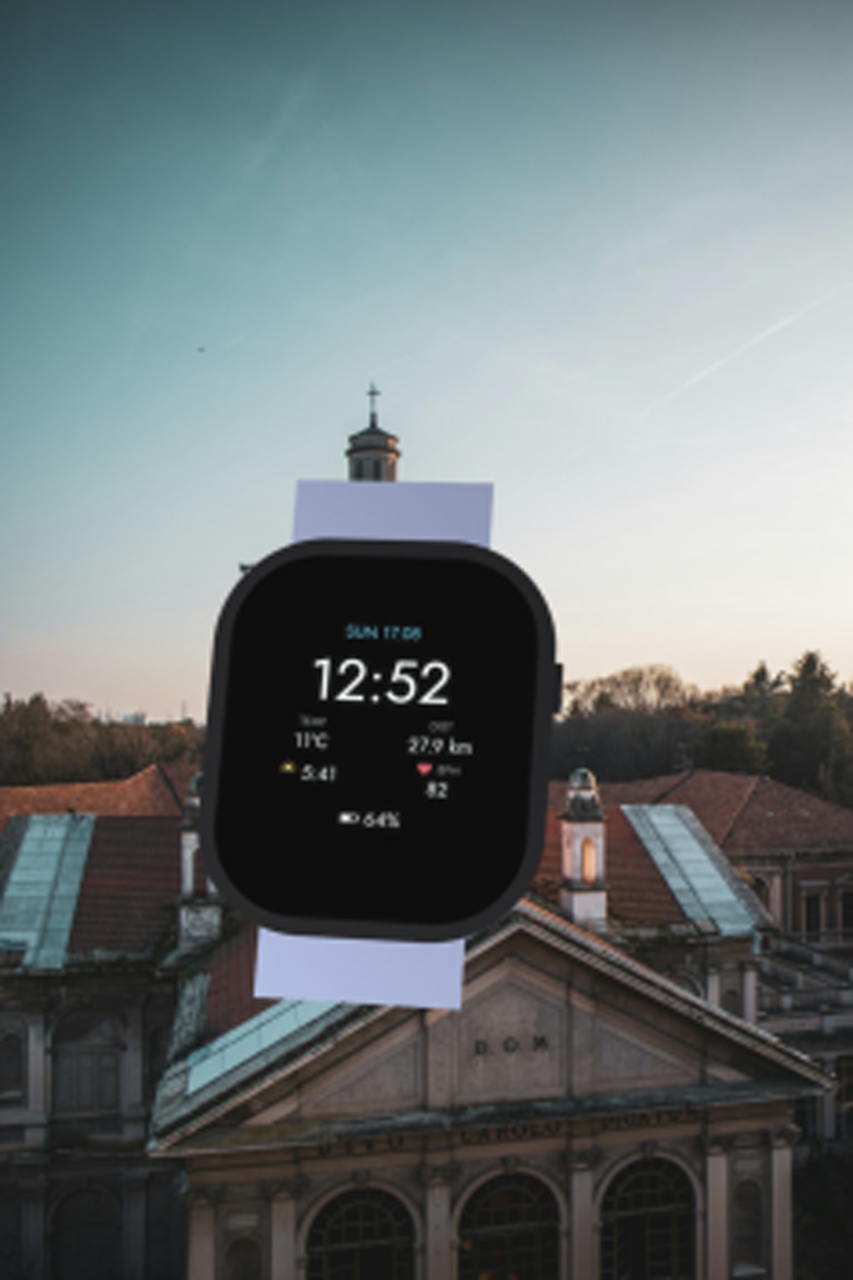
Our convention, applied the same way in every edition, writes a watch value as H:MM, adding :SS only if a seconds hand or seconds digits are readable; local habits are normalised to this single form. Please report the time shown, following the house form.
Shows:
12:52
